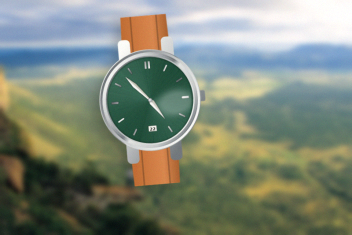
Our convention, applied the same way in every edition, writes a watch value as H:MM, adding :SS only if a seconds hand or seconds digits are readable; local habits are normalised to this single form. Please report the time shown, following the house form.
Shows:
4:53
